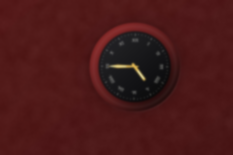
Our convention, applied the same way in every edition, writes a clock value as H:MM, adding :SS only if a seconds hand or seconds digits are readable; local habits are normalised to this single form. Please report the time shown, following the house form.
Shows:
4:45
